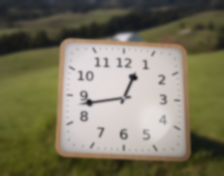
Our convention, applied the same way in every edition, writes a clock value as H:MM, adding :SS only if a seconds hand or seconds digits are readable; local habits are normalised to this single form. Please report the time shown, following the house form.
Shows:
12:43
